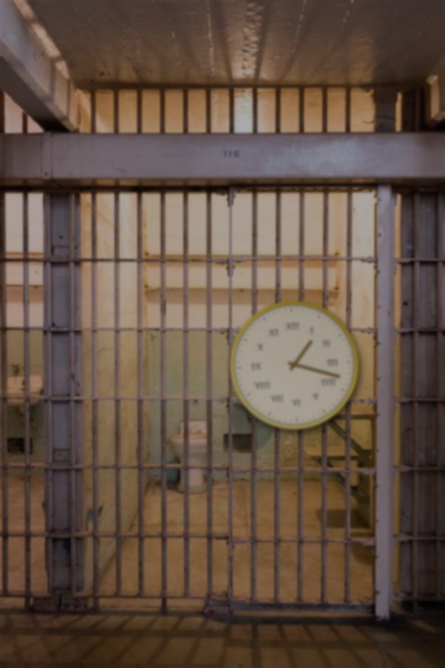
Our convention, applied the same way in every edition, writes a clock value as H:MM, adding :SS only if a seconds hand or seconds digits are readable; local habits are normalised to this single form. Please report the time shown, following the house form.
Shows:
1:18
